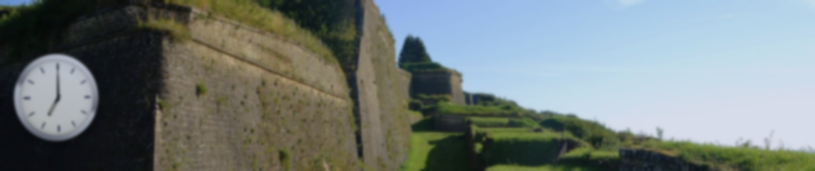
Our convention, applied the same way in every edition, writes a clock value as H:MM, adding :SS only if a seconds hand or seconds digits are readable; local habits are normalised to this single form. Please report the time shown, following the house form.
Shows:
7:00
